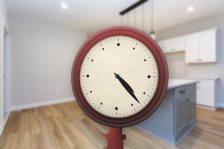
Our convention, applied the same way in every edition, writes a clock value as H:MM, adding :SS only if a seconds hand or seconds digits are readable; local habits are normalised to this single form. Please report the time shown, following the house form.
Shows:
4:23
